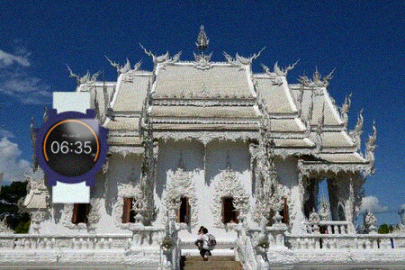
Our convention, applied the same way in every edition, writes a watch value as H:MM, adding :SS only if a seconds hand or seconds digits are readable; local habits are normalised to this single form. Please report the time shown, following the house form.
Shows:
6:35
